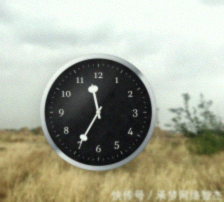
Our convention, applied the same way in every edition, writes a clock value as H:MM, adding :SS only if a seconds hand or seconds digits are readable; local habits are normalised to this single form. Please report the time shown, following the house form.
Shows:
11:35
